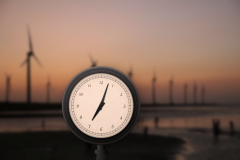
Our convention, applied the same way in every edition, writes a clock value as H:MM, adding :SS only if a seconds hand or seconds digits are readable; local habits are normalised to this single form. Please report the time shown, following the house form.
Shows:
7:03
